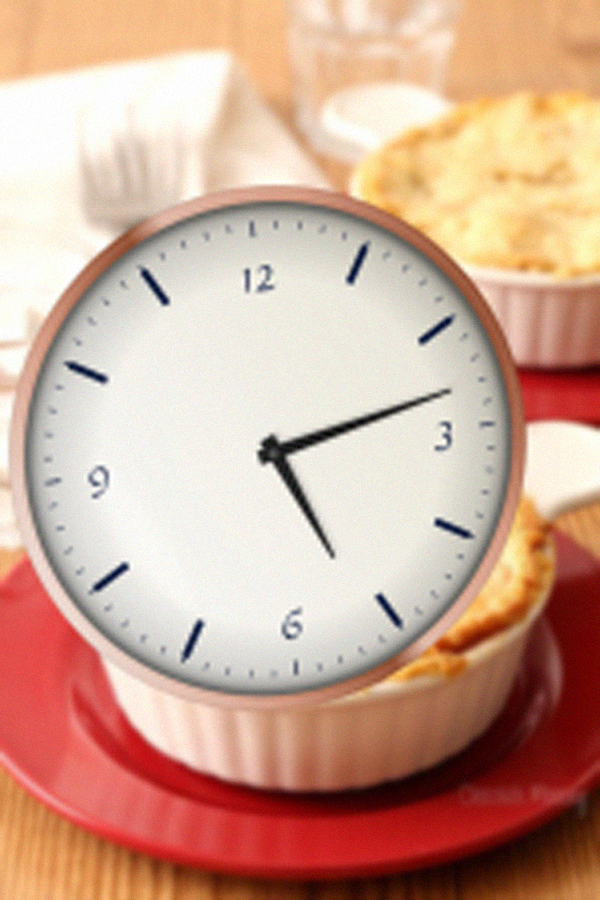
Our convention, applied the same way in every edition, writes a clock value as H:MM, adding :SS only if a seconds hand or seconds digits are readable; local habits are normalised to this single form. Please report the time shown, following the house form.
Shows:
5:13
